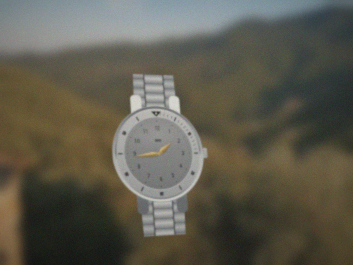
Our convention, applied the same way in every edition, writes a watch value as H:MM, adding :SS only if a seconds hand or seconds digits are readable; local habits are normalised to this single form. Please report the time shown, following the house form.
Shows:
1:44
